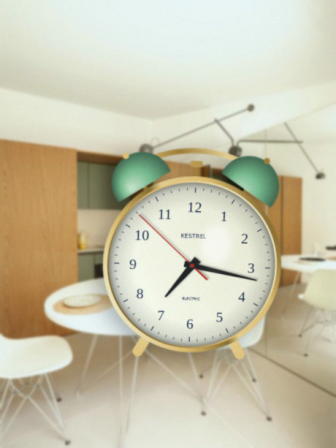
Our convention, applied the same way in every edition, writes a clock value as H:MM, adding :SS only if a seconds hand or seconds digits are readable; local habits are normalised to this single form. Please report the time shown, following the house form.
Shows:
7:16:52
